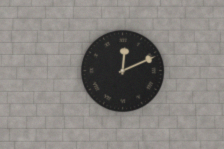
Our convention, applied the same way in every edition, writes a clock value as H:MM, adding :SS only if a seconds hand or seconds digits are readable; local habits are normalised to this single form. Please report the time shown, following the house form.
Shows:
12:11
